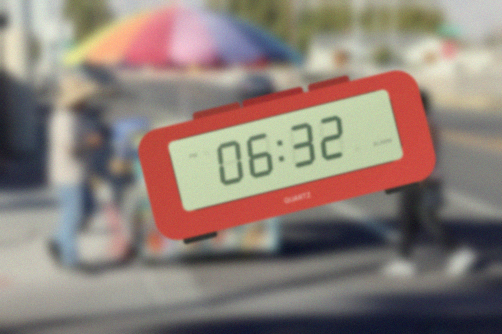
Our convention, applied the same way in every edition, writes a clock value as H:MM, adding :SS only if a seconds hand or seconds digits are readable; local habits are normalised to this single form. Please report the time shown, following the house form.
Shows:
6:32
